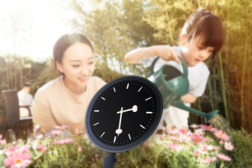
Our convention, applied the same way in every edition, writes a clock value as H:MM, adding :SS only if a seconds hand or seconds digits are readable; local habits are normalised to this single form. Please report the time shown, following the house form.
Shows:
2:29
